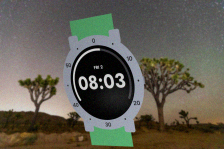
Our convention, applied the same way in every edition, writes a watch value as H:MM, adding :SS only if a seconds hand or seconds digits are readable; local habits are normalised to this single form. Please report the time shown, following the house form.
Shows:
8:03
